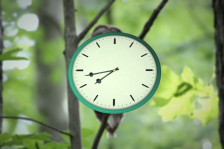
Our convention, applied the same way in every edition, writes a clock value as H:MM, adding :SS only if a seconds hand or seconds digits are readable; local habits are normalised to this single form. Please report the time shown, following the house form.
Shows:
7:43
